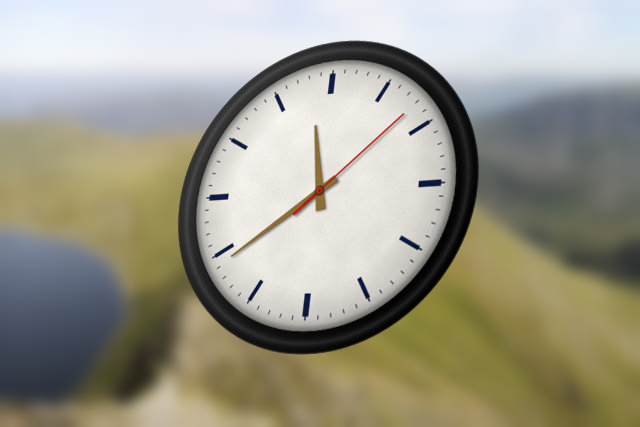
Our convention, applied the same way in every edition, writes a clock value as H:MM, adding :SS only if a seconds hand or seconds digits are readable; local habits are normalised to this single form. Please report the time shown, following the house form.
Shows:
11:39:08
